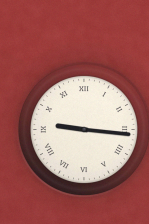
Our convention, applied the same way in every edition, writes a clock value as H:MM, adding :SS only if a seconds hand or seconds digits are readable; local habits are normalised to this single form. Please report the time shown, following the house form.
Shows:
9:16
